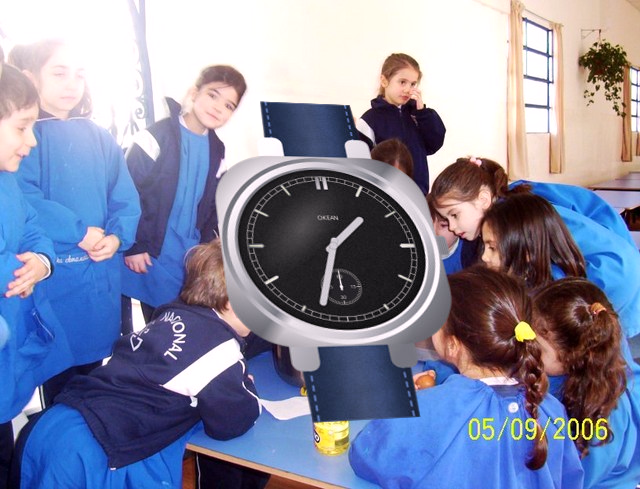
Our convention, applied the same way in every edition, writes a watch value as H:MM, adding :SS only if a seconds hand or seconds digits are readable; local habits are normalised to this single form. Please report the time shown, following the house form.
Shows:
1:33
